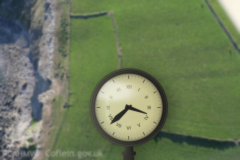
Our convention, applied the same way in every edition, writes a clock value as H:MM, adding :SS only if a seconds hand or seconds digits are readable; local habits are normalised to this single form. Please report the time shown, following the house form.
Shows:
3:38
